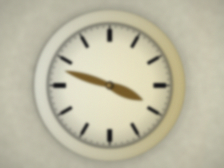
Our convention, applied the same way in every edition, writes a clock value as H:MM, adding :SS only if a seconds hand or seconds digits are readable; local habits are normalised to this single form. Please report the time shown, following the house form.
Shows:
3:48
